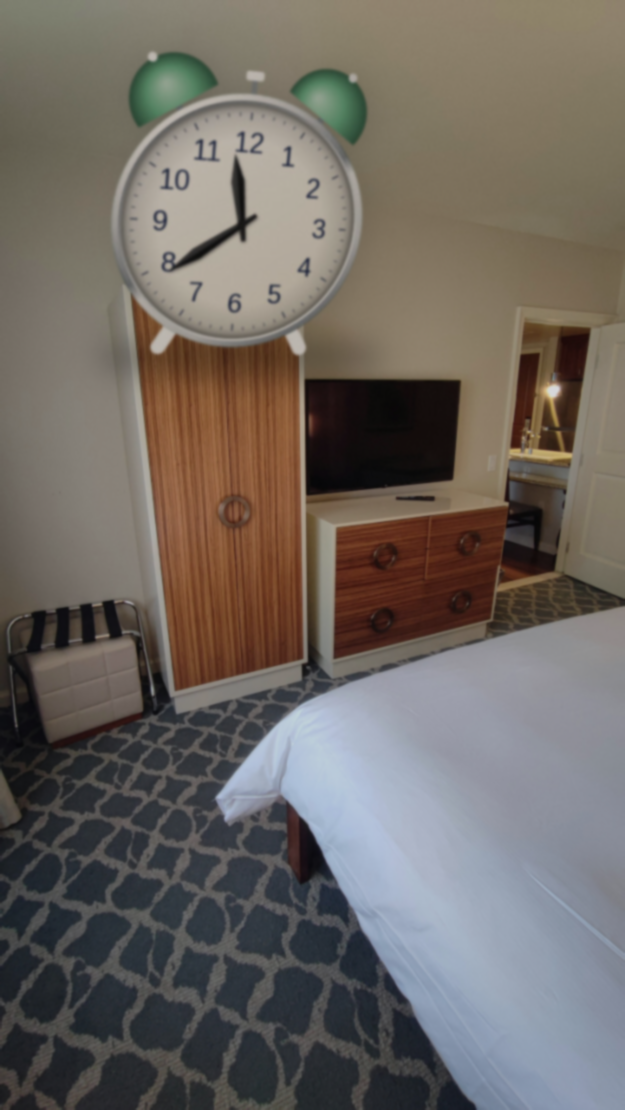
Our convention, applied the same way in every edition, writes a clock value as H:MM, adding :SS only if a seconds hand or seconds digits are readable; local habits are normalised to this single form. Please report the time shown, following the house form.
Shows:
11:39
